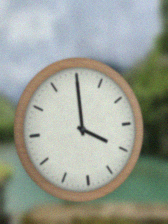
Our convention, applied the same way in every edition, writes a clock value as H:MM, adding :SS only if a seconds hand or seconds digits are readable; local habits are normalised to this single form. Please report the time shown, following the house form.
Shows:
4:00
